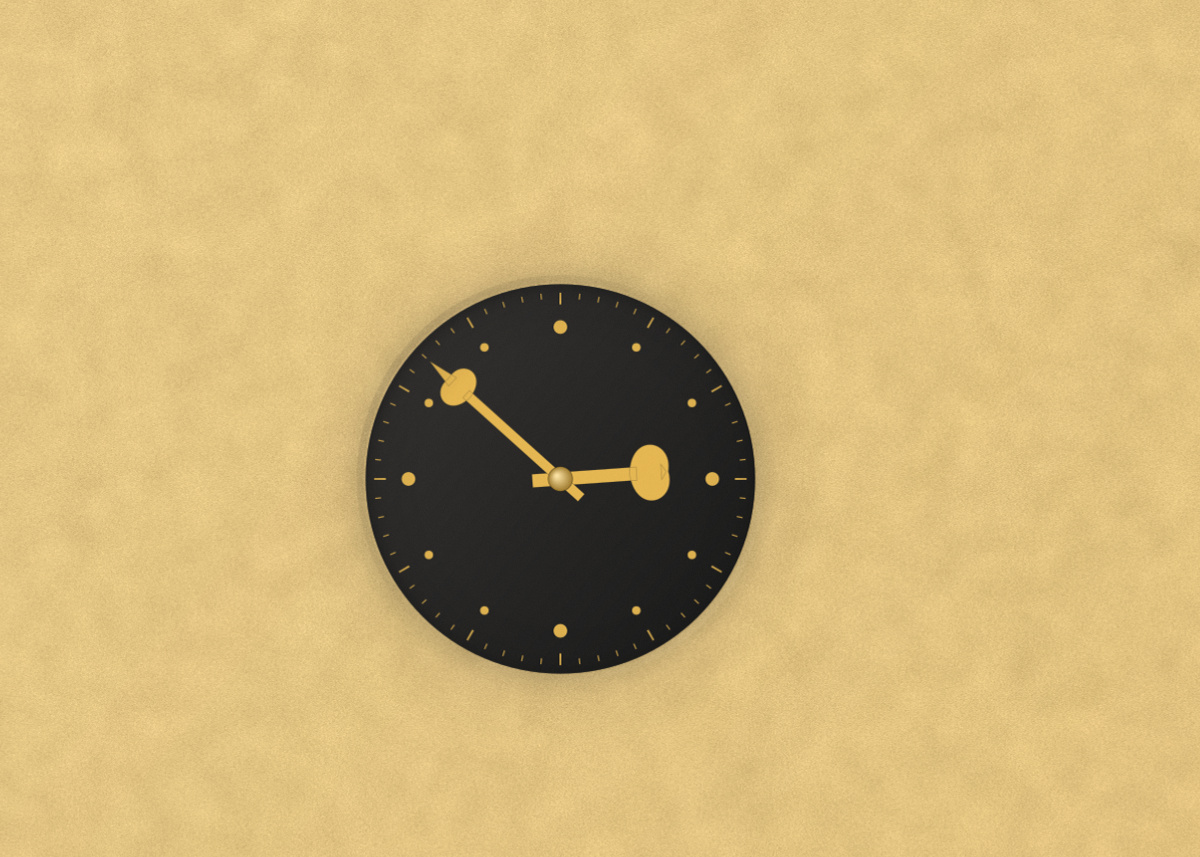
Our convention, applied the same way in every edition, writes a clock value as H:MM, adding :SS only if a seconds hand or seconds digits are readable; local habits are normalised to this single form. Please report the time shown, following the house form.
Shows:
2:52
